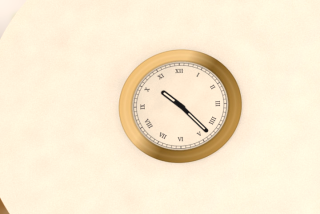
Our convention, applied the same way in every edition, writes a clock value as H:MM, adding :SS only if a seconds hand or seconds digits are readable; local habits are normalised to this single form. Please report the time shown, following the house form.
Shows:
10:23
